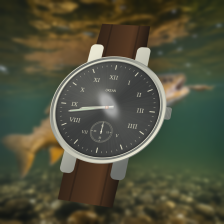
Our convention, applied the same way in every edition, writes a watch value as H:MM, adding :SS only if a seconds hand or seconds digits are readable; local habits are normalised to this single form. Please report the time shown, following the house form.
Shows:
8:43
